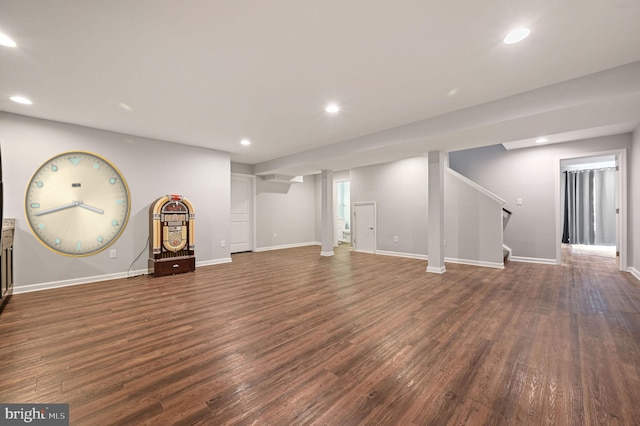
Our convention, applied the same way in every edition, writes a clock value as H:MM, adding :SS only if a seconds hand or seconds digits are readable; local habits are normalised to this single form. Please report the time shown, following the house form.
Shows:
3:43
